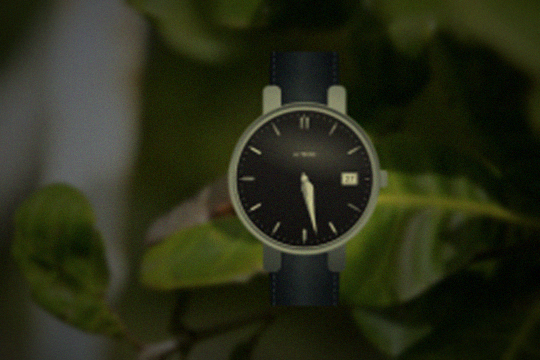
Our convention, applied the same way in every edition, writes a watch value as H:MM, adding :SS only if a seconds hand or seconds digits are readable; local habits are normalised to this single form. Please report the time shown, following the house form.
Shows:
5:28
